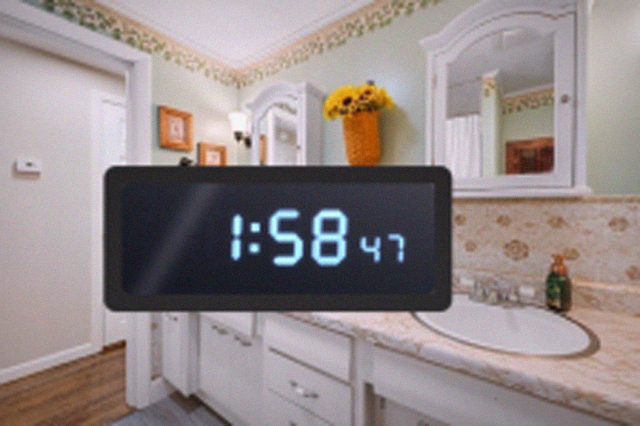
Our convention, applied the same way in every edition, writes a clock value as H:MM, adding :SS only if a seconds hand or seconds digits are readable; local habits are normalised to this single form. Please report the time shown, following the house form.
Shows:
1:58:47
